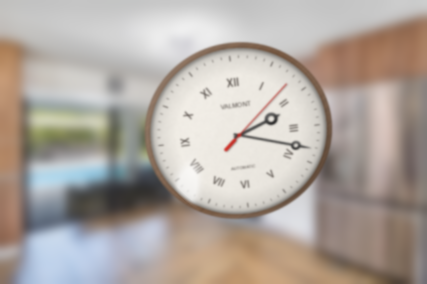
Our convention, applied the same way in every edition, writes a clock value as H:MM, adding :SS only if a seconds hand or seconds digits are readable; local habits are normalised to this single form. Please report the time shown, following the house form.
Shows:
2:18:08
